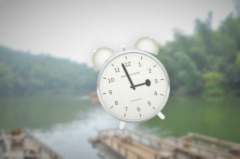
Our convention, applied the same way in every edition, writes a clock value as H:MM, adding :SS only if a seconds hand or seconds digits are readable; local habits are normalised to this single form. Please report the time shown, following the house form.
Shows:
2:58
